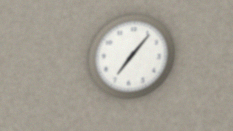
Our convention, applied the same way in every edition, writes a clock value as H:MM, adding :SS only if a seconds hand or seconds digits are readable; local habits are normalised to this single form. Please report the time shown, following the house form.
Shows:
7:06
